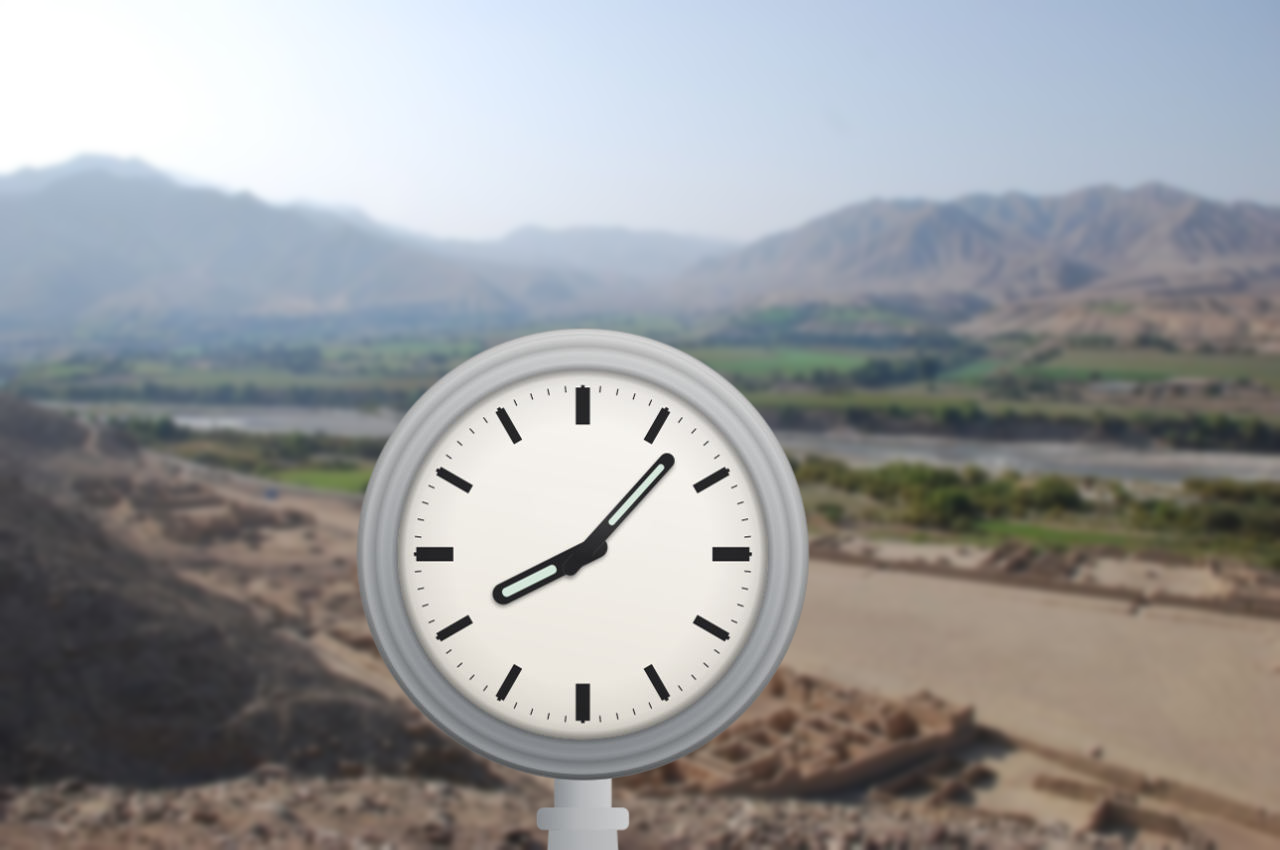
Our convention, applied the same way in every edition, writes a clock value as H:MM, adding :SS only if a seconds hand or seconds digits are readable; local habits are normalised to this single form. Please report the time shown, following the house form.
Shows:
8:07
